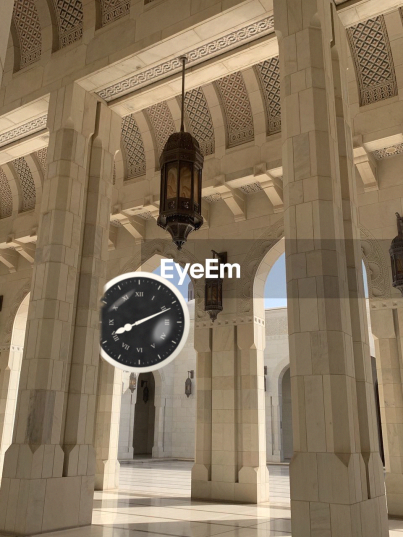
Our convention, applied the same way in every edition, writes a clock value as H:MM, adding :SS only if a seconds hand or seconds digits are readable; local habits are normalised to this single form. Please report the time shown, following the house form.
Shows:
8:11
